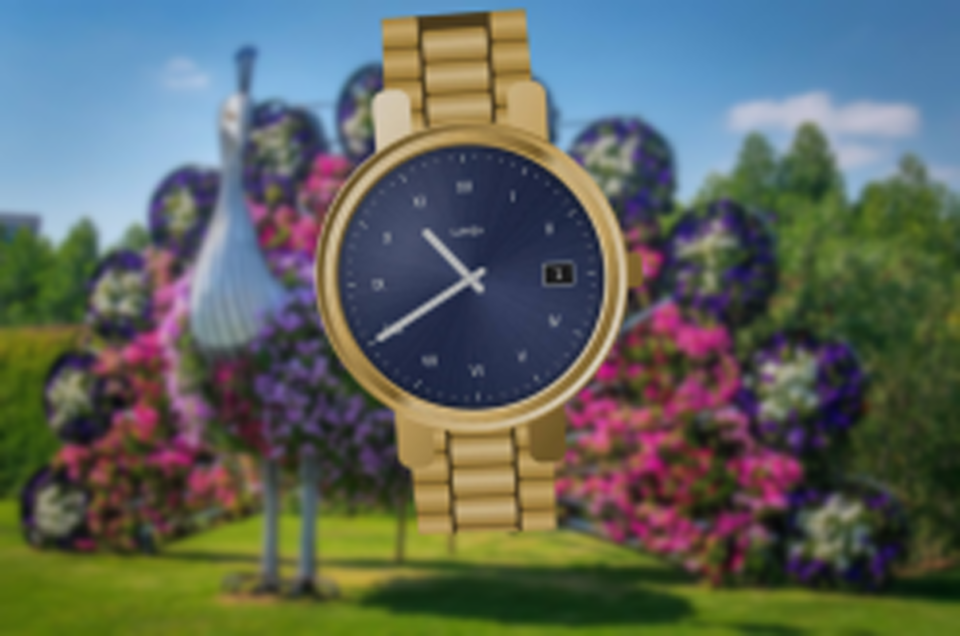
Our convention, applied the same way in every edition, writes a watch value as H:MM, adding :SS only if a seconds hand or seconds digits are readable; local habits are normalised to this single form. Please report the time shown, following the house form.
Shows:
10:40
